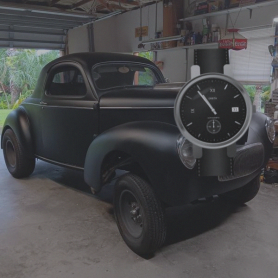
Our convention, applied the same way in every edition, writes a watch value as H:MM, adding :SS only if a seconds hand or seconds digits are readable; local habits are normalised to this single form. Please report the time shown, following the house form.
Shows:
10:54
